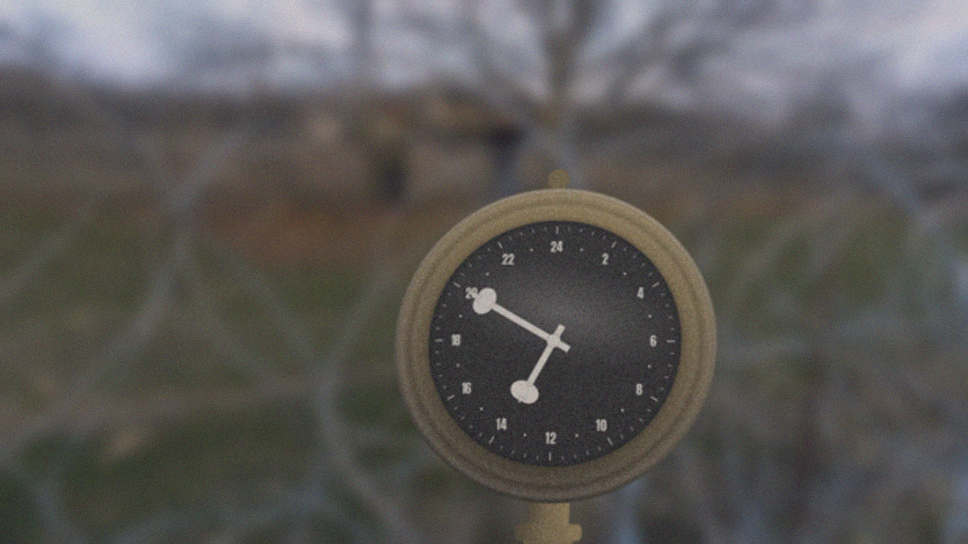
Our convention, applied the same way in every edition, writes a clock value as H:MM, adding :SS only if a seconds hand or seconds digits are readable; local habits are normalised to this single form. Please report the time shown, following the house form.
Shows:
13:50
